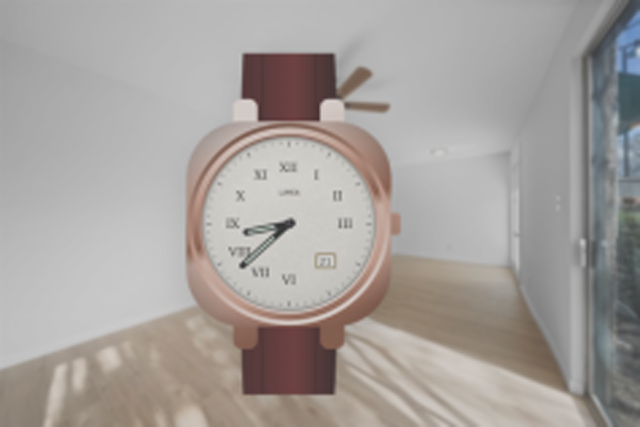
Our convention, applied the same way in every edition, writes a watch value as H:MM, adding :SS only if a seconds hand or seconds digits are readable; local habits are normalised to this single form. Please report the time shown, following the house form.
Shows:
8:38
